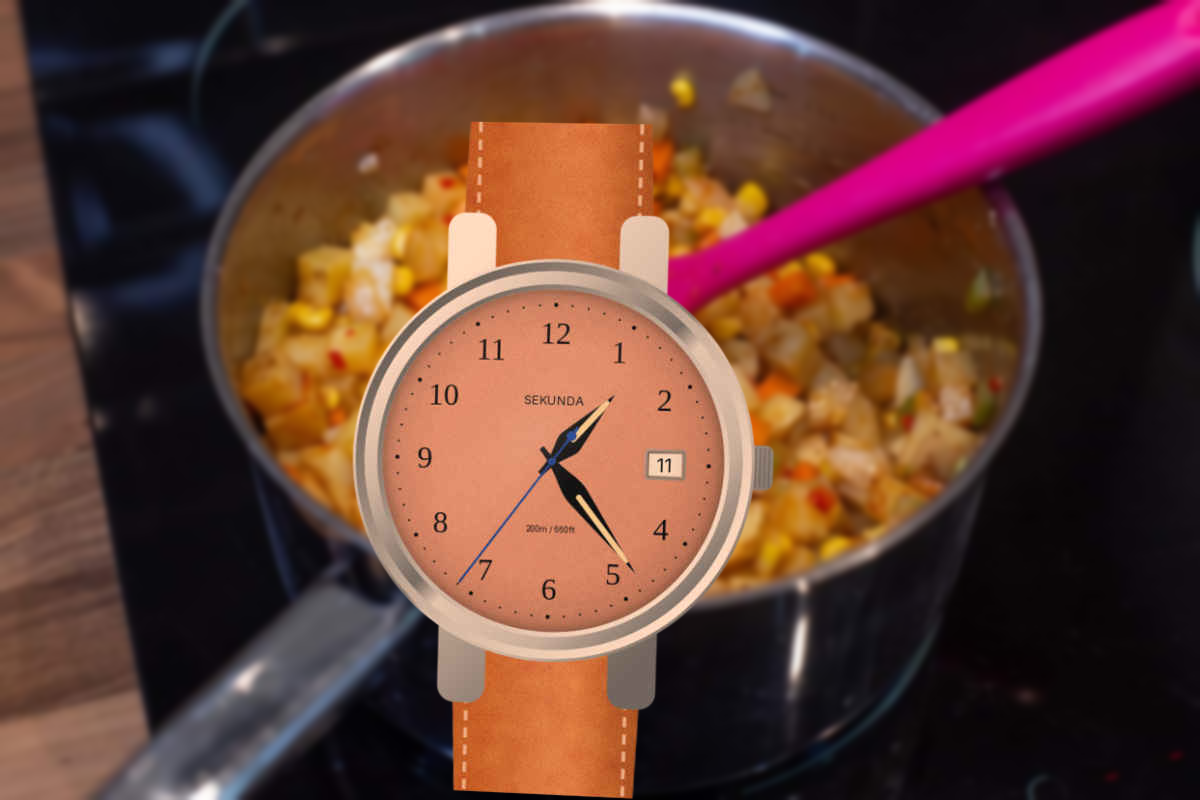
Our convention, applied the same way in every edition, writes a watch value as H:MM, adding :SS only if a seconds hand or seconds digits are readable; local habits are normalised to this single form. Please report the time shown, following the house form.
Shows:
1:23:36
